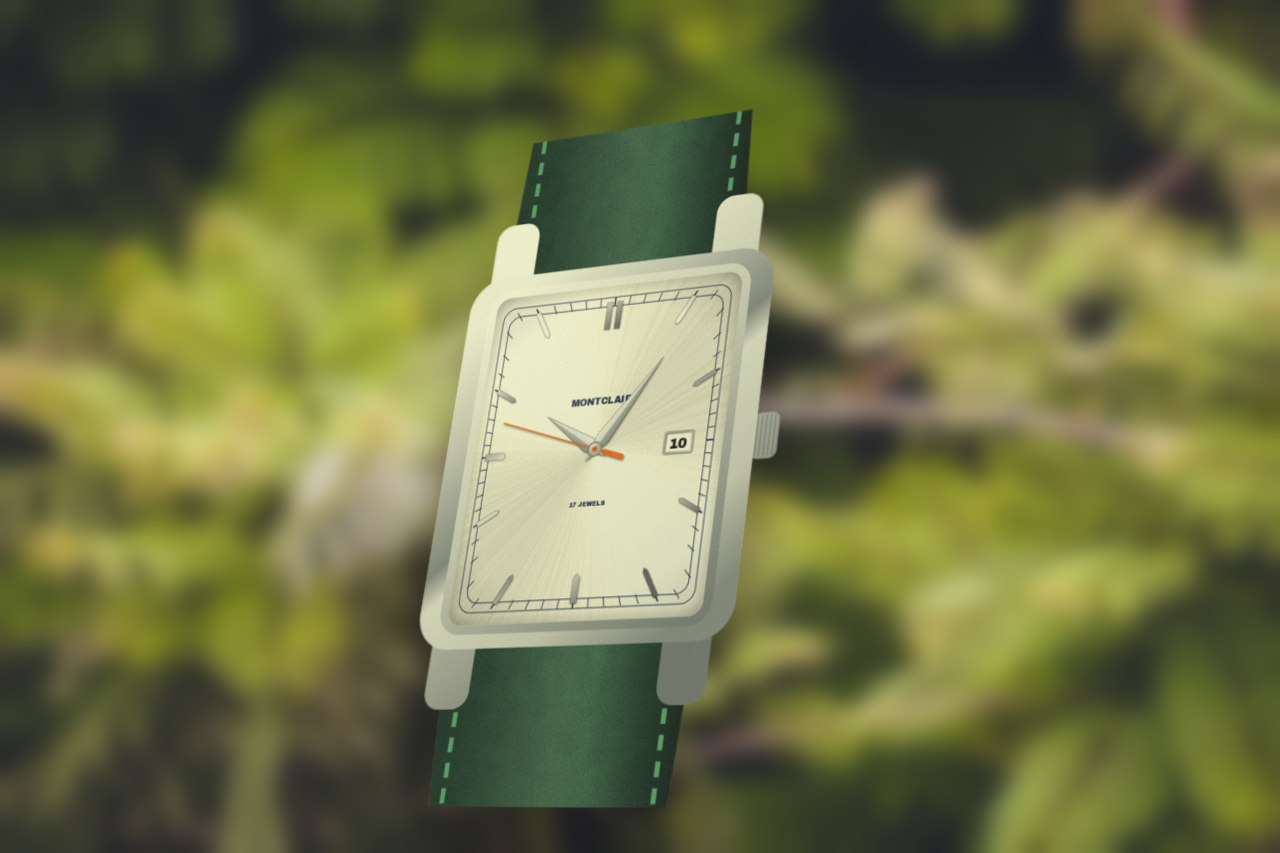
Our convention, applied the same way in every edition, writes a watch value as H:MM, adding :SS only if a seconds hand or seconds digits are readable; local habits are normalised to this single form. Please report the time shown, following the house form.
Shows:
10:05:48
